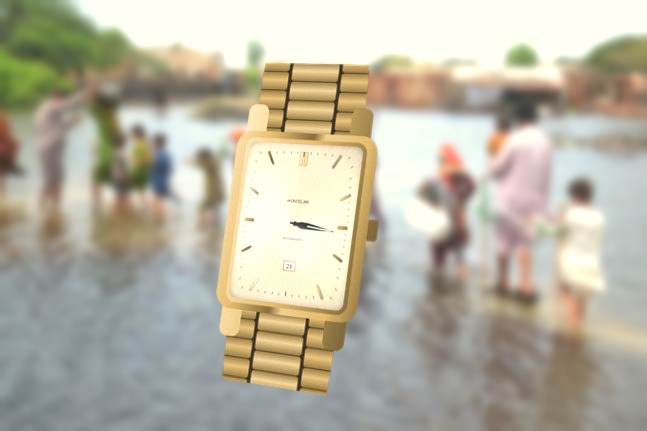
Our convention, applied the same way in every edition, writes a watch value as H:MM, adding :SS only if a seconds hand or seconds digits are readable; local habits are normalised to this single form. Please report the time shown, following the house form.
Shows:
3:16
